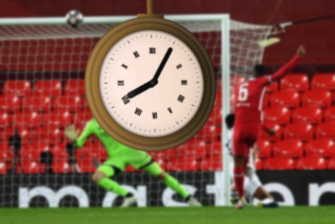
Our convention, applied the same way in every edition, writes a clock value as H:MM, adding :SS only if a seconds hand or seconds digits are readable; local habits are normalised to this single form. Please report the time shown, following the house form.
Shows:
8:05
